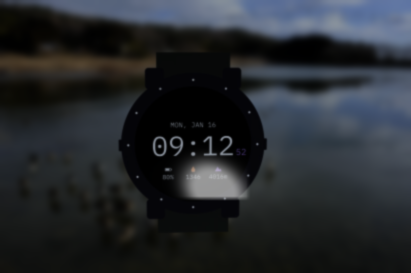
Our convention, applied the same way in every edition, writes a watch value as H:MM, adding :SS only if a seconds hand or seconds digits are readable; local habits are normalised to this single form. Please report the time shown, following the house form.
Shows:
9:12
